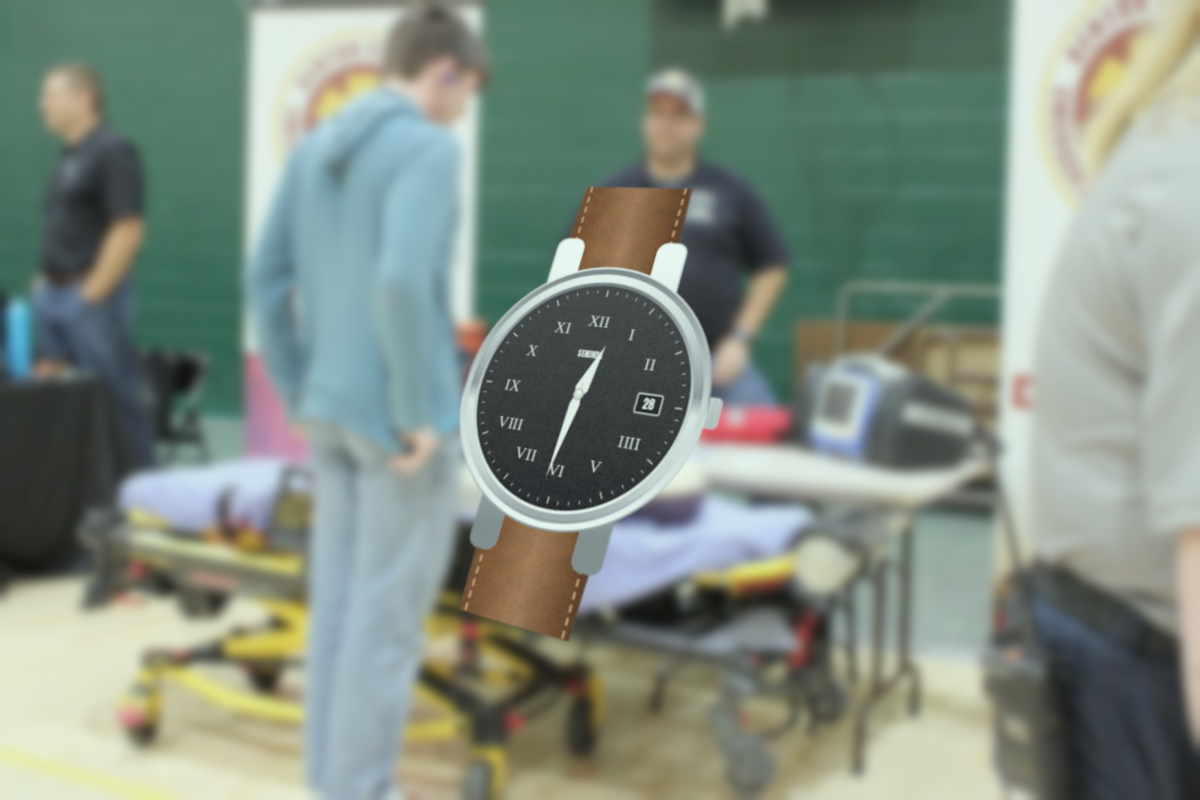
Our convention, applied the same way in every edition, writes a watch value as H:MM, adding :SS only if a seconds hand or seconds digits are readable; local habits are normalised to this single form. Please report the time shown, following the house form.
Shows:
12:31
